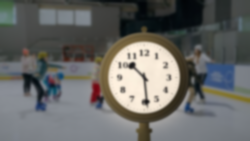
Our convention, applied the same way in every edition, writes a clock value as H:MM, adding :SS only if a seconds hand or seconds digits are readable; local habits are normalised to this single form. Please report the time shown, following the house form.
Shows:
10:29
